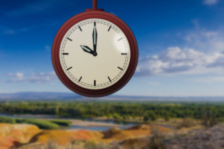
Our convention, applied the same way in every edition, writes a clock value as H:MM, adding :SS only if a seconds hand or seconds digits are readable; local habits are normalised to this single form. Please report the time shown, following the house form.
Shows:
10:00
